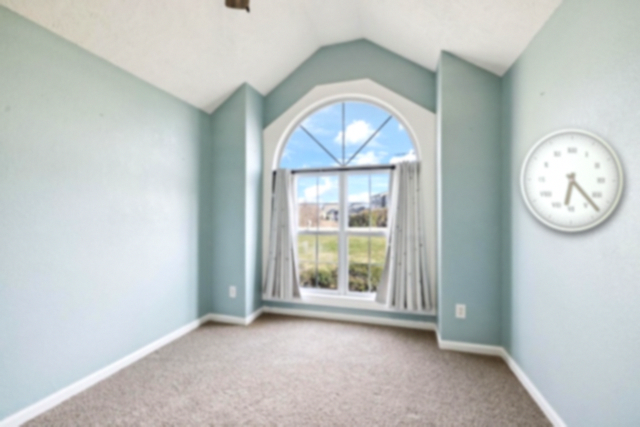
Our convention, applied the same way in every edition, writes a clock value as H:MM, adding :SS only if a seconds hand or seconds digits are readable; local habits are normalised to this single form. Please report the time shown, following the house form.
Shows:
6:23
